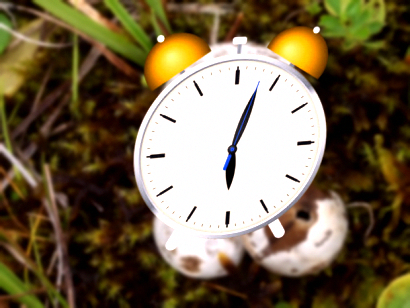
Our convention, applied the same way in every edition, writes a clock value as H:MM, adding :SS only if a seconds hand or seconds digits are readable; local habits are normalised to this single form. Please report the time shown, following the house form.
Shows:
6:03:03
